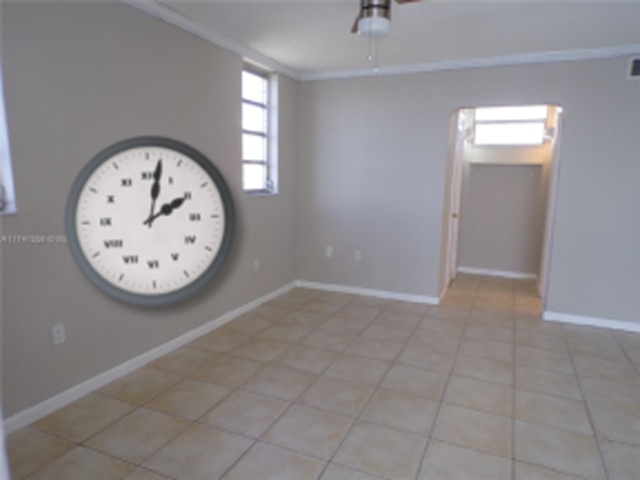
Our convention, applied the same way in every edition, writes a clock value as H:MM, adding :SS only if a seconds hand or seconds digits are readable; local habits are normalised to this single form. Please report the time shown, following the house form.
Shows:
2:02
